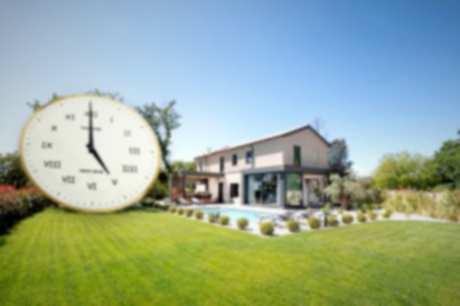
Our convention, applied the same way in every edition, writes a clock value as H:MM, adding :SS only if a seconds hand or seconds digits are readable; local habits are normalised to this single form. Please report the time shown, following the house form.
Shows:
5:00
